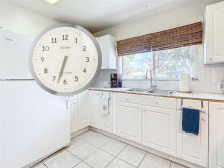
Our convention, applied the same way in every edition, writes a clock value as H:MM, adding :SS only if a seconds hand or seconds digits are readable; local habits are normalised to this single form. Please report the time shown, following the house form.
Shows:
6:33
